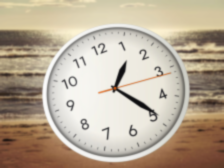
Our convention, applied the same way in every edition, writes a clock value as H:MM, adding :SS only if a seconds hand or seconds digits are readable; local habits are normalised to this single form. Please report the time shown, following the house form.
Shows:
1:24:16
